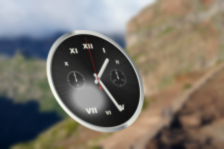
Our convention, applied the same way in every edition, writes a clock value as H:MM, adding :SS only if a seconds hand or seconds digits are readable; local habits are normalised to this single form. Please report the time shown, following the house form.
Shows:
1:26
